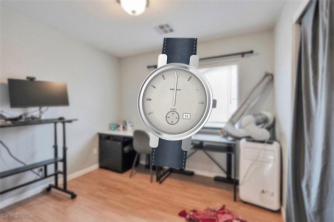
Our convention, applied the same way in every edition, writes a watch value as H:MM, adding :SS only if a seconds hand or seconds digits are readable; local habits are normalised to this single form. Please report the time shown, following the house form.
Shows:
12:00
